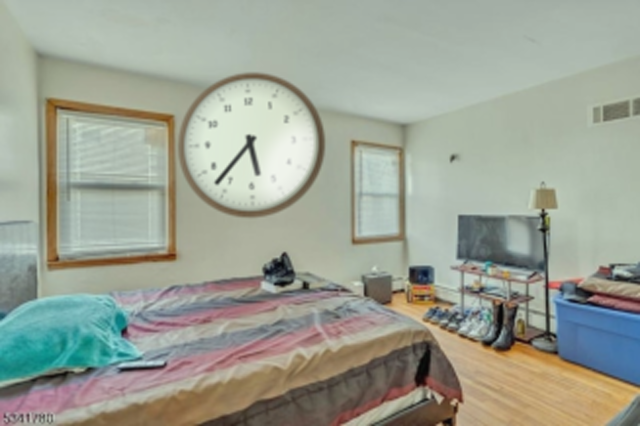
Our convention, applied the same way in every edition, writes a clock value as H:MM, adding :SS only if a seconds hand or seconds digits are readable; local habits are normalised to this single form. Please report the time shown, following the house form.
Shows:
5:37
